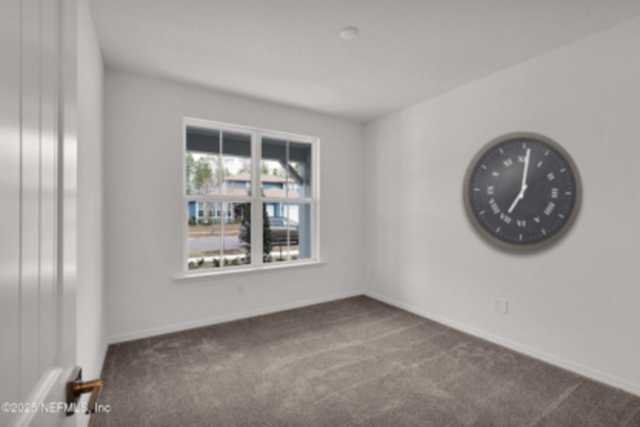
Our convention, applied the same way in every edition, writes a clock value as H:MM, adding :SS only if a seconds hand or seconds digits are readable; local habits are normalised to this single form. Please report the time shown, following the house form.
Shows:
7:01
